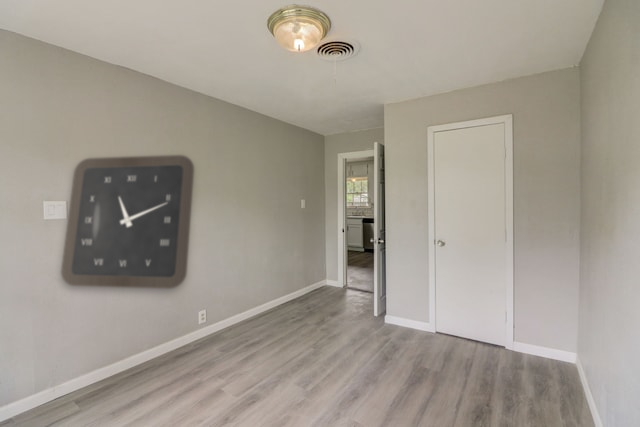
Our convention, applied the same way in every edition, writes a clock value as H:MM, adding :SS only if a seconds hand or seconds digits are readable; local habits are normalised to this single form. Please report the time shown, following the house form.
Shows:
11:11
